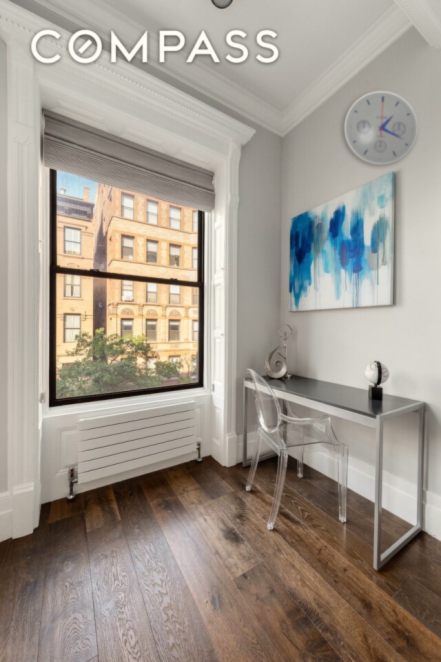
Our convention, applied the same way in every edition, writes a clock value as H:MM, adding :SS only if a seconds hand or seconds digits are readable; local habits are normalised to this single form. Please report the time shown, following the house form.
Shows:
1:19
